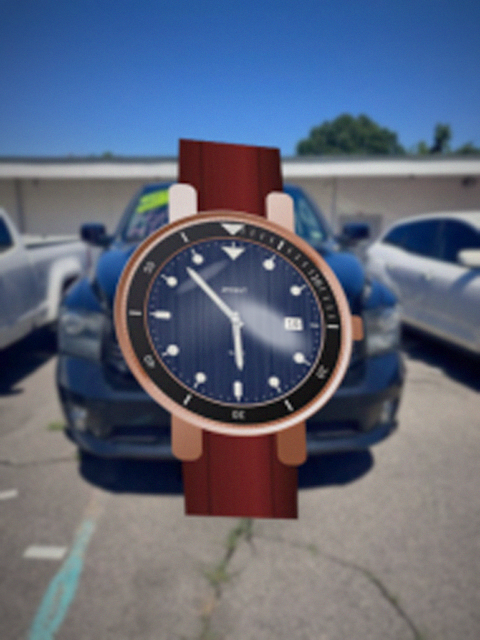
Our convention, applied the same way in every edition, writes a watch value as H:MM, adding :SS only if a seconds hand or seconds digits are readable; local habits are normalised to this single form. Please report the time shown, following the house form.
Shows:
5:53
